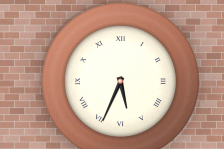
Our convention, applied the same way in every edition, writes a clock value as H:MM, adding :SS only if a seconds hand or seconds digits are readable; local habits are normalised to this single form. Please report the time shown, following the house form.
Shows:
5:34
